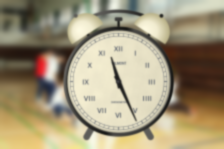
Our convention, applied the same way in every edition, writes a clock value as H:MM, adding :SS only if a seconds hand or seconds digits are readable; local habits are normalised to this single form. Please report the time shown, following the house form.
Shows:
11:26
